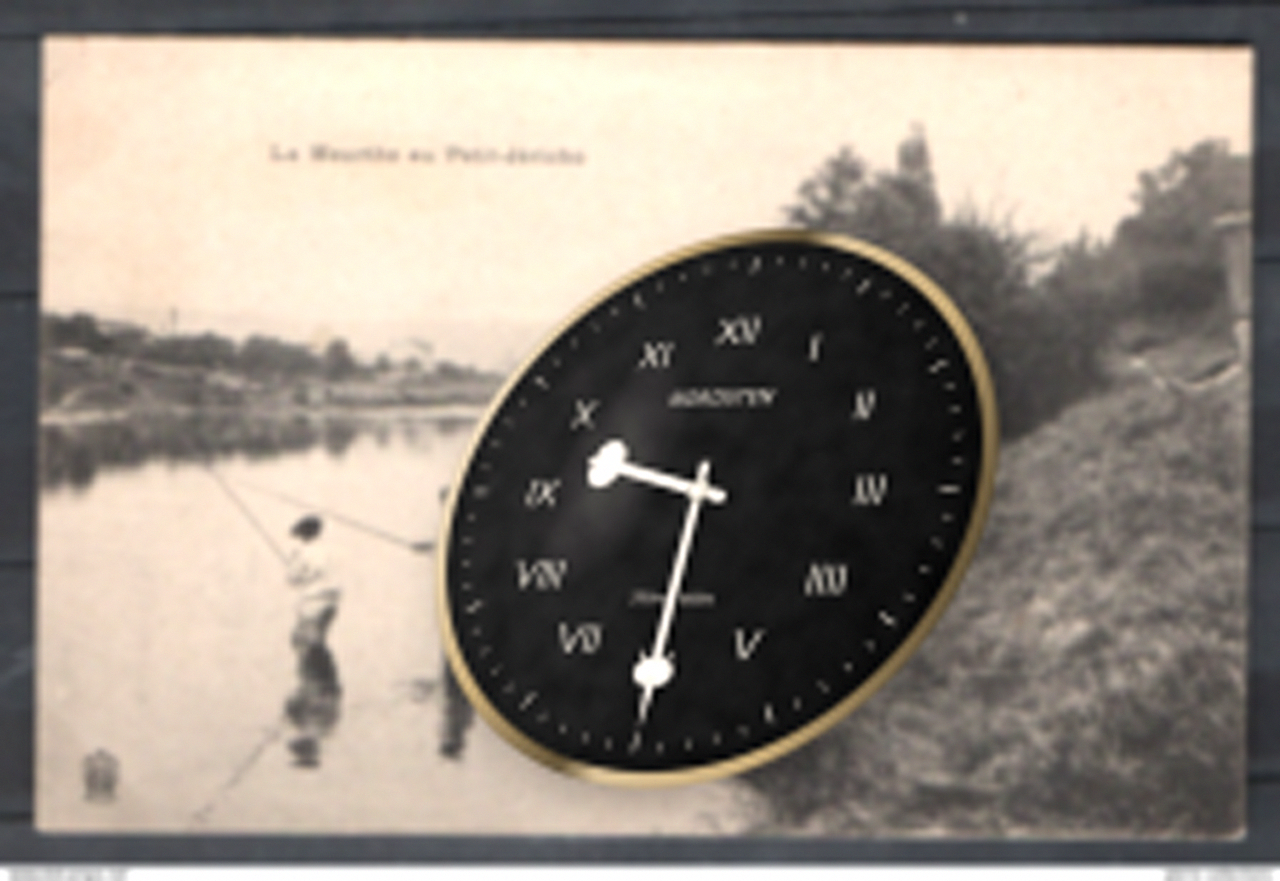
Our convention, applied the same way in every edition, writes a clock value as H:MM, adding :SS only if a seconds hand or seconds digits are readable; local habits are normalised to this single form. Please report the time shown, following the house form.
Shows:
9:30
